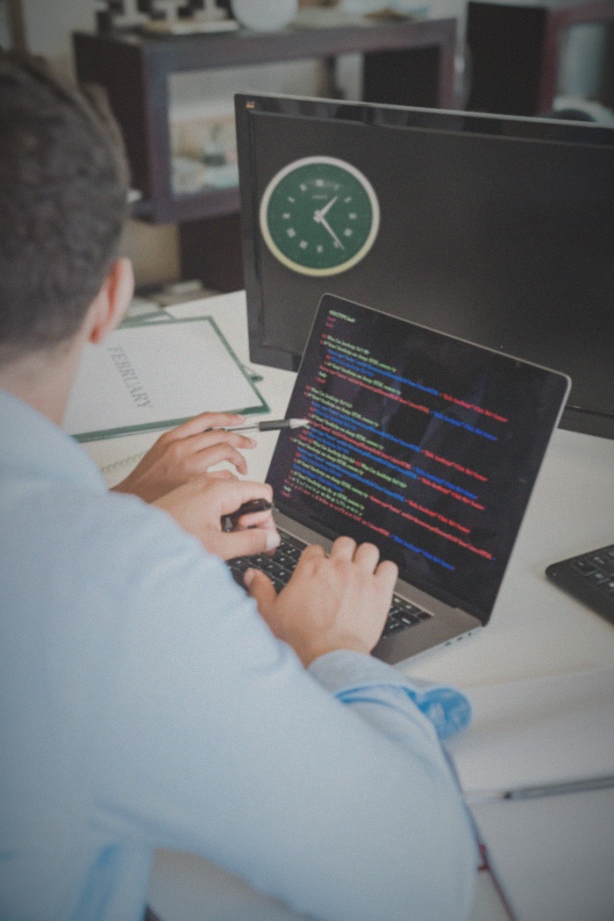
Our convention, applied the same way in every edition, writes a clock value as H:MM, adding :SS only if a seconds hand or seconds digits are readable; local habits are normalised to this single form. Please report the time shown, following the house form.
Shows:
1:24
